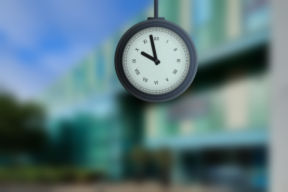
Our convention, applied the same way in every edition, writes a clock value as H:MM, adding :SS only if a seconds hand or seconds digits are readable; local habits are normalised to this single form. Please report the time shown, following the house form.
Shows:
9:58
